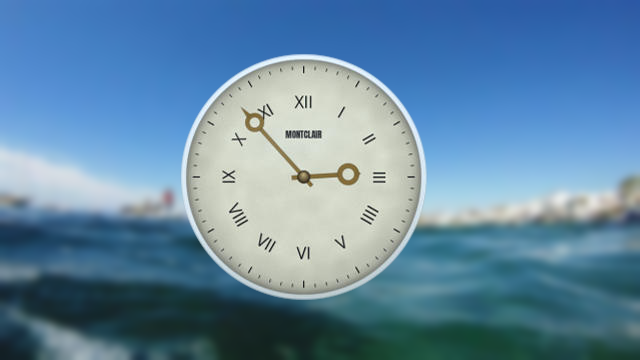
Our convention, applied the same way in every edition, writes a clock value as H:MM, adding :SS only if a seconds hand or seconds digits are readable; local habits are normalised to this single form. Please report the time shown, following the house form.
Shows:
2:53
